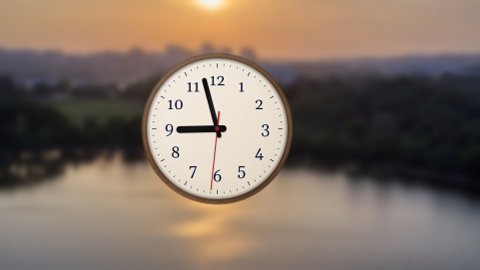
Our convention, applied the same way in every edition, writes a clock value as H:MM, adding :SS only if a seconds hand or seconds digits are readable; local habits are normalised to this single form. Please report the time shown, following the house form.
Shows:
8:57:31
